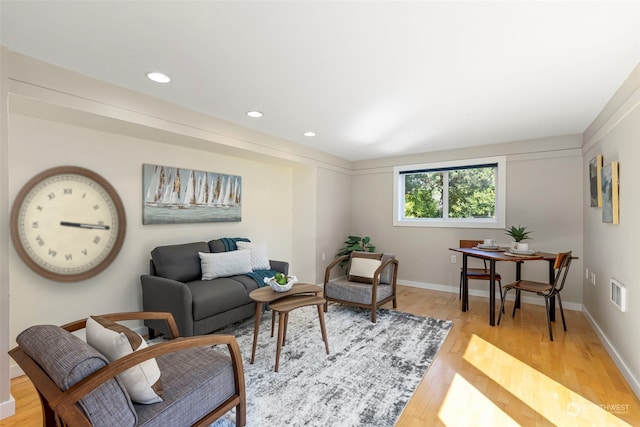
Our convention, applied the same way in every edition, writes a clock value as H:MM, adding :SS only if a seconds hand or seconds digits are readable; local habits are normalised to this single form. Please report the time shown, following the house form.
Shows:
3:16
